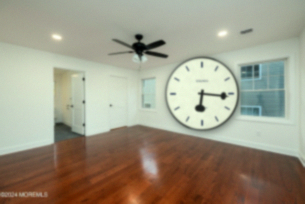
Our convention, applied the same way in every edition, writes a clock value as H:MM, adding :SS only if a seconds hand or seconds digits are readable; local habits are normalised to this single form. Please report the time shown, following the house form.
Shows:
6:16
